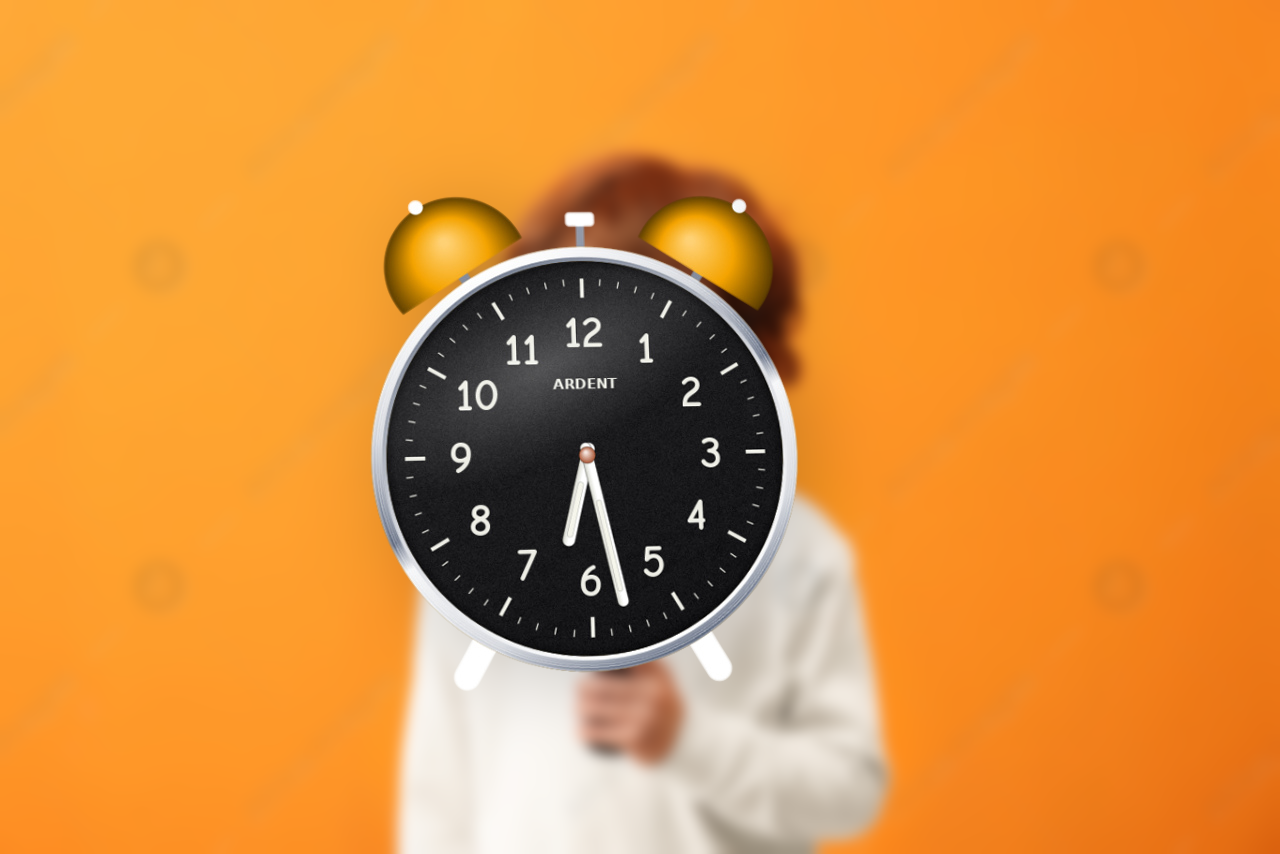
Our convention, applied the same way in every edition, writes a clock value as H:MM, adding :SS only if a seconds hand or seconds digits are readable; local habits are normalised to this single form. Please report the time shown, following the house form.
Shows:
6:28
